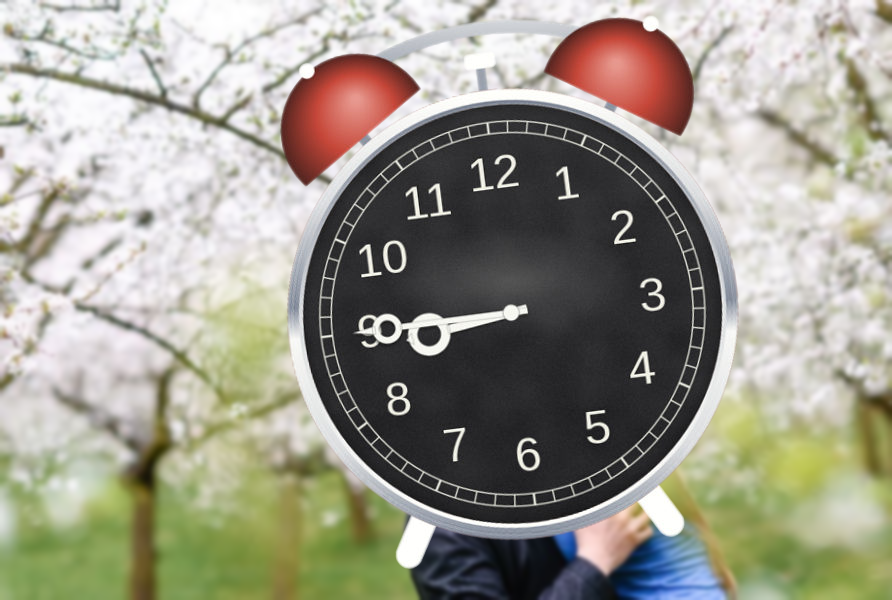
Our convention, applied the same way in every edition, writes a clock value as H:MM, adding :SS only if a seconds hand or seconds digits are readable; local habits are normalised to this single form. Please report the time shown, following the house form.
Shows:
8:45
